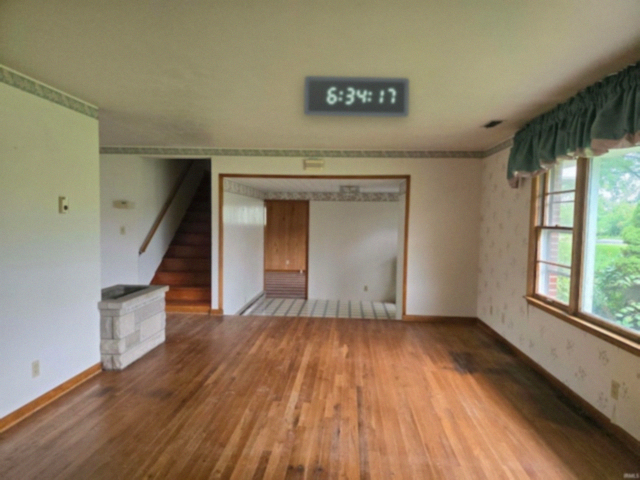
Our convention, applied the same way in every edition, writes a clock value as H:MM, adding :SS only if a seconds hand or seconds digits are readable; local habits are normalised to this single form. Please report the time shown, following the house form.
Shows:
6:34:17
